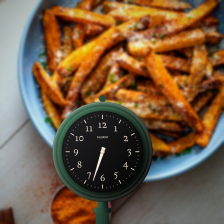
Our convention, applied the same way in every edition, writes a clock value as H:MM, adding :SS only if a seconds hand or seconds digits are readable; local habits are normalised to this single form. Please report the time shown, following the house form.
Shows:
6:33
